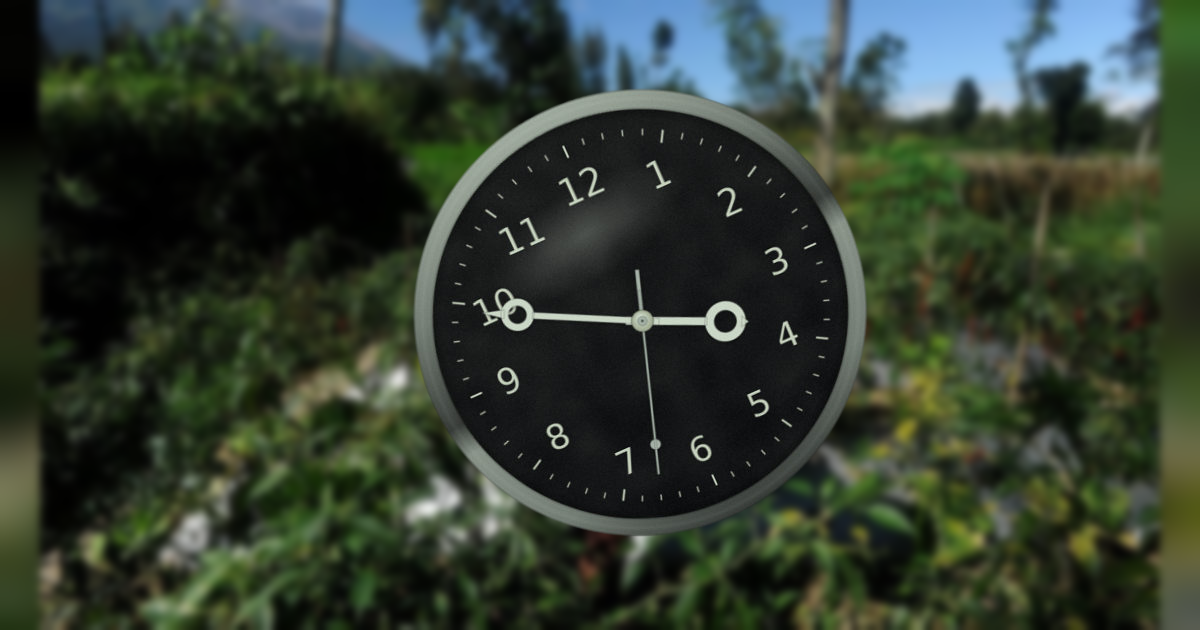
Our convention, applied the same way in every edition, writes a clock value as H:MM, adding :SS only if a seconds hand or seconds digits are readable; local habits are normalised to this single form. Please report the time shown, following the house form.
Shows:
3:49:33
